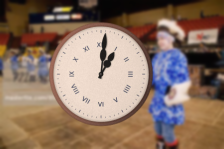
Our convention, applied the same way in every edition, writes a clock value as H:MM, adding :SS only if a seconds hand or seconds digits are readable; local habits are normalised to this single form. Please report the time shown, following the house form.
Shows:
1:01
